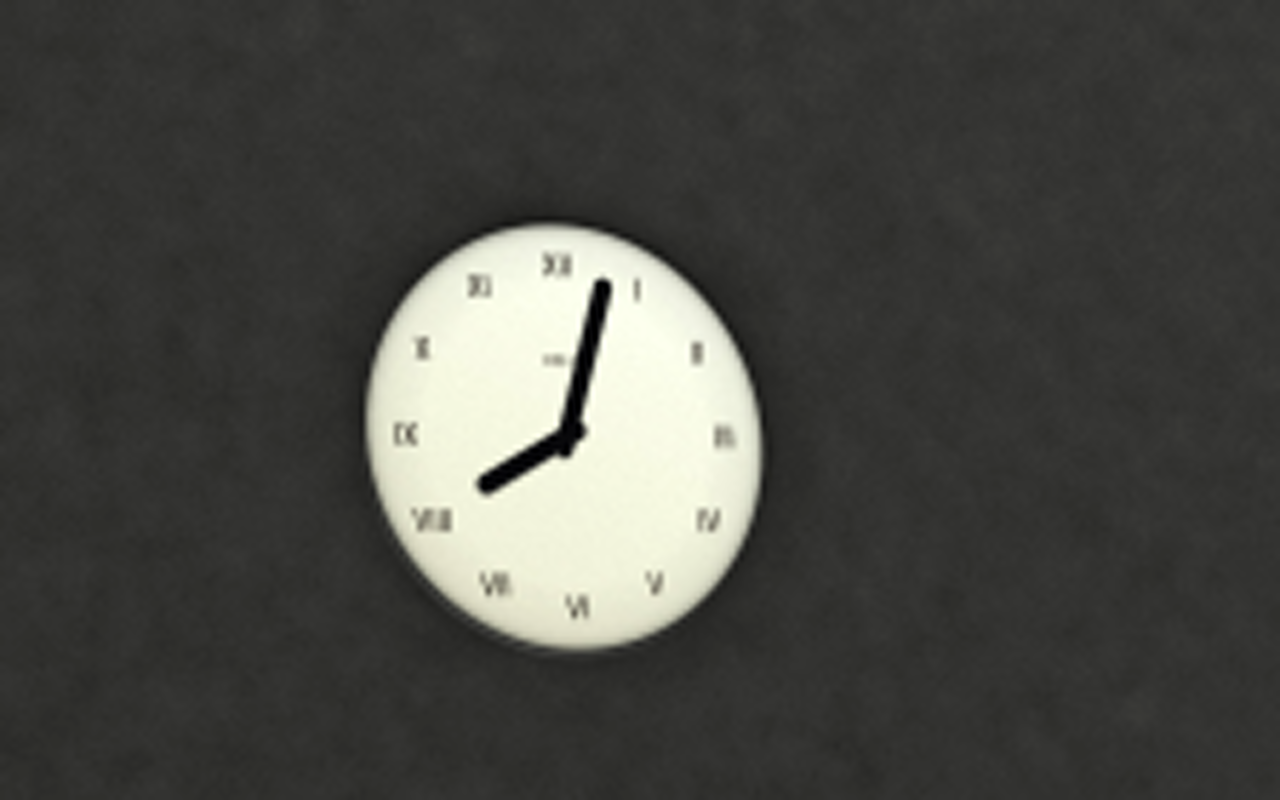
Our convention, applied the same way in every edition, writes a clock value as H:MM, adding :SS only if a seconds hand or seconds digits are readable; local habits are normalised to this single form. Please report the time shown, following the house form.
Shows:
8:03
